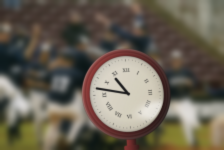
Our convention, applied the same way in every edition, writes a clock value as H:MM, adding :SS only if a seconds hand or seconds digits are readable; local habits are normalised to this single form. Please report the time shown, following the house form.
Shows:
10:47
